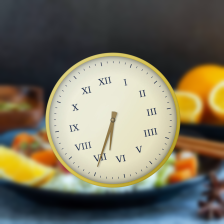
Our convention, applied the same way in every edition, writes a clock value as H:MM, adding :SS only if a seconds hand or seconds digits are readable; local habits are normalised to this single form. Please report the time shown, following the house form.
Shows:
6:35
